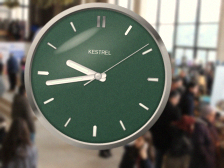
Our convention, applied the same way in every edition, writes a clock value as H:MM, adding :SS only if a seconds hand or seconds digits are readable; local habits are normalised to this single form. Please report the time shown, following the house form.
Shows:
9:43:09
